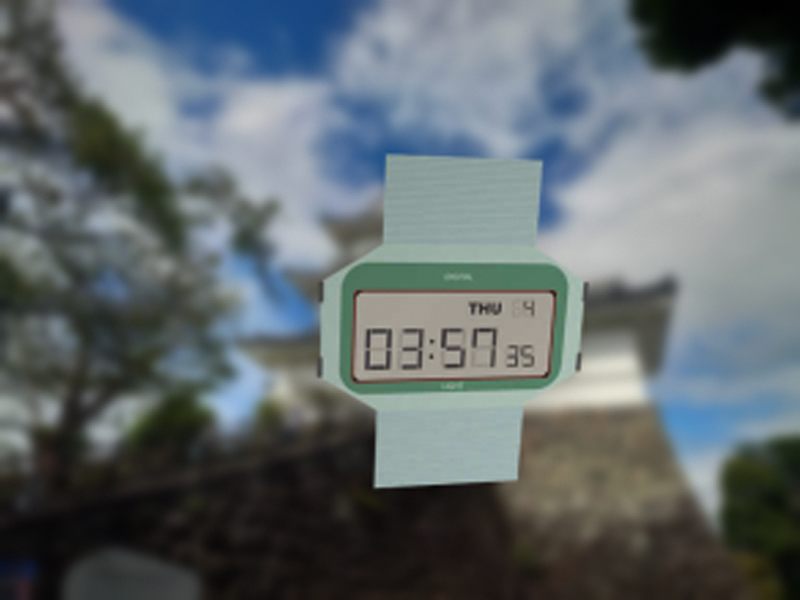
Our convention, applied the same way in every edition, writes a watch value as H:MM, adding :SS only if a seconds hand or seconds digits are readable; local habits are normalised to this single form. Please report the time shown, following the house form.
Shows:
3:57:35
